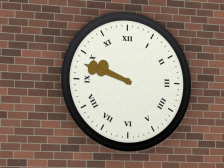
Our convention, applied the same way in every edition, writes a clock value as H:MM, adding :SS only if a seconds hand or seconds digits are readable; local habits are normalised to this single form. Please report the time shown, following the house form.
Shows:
9:48
